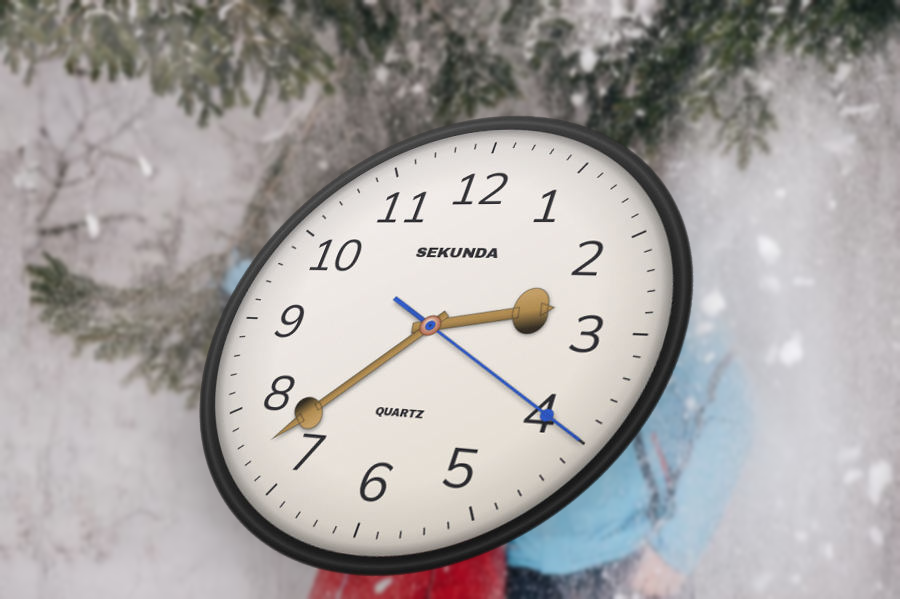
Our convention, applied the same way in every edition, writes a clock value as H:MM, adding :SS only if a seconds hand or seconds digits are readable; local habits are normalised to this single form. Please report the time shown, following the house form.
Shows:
2:37:20
